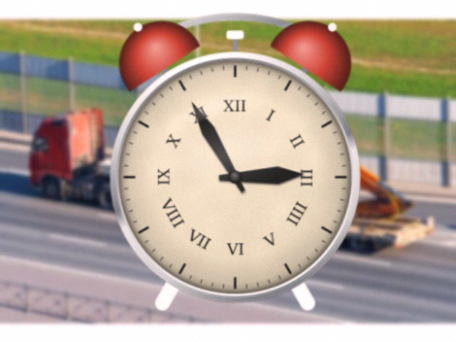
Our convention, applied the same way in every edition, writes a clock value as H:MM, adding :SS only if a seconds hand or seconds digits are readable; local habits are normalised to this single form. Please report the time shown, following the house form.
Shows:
2:55
